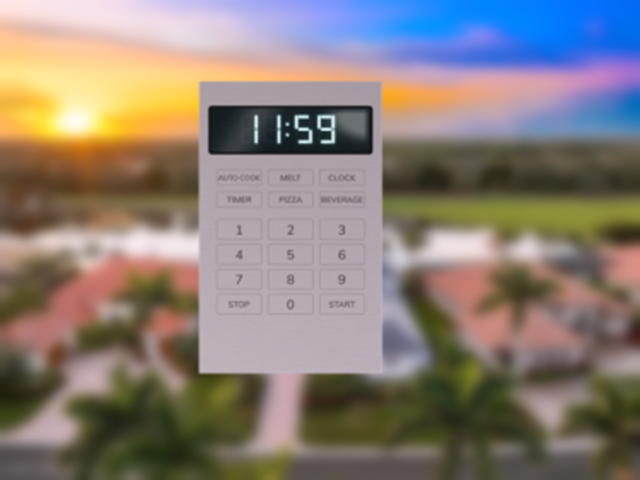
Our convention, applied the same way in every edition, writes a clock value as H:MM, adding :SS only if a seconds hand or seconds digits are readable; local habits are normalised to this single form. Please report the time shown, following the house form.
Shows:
11:59
